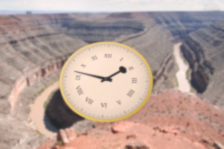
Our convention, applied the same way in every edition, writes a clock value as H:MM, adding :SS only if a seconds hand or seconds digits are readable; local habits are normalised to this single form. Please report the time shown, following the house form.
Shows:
1:47
